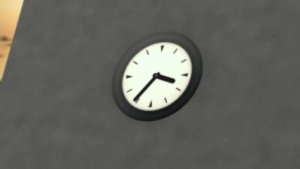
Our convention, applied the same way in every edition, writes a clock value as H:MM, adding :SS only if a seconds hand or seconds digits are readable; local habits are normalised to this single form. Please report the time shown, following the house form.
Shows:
3:36
